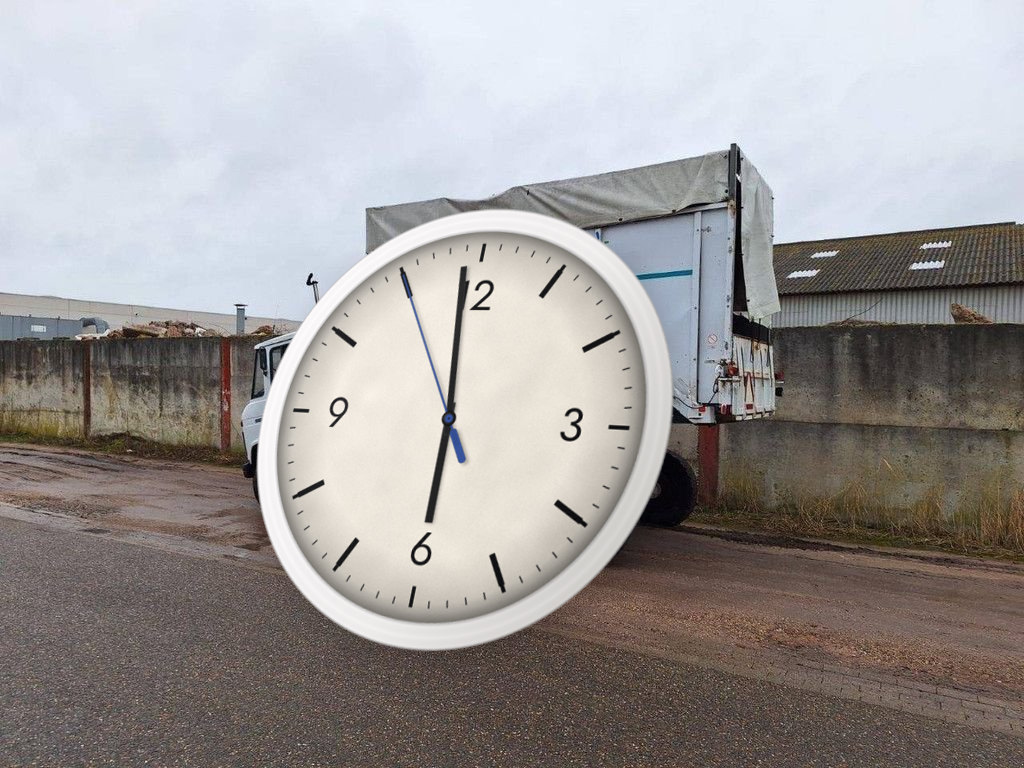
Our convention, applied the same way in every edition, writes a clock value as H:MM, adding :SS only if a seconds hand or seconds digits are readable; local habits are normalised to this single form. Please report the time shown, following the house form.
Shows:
5:58:55
